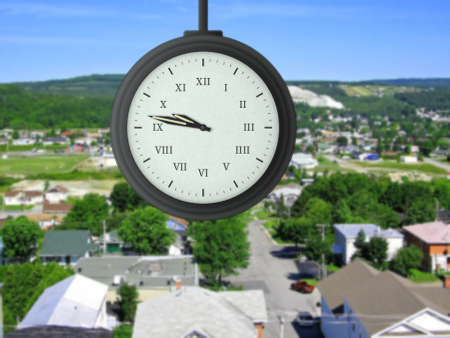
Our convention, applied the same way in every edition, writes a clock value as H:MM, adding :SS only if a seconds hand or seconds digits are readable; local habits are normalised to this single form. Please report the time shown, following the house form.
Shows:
9:47
